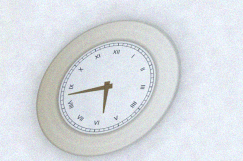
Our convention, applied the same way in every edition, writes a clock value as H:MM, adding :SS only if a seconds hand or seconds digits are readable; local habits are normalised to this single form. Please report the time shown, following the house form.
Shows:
5:43
